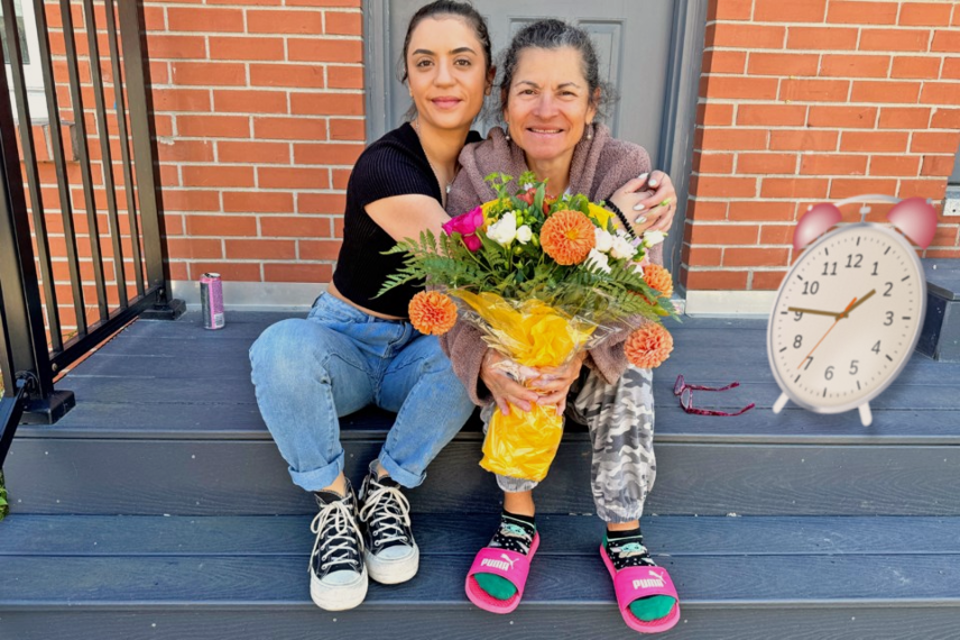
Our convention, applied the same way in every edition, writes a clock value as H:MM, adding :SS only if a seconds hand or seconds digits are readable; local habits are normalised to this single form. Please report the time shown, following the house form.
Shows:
1:45:36
